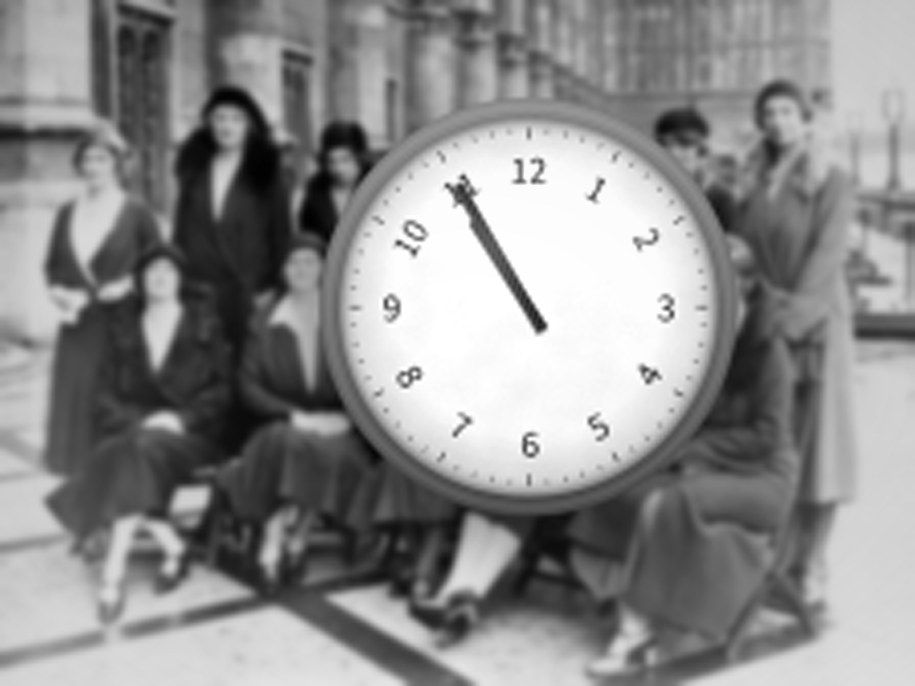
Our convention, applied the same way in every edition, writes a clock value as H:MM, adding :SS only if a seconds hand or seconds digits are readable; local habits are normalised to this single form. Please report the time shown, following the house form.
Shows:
10:55
